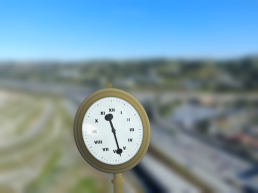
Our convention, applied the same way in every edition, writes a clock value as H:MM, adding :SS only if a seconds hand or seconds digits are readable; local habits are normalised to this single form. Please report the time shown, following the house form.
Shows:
11:28
